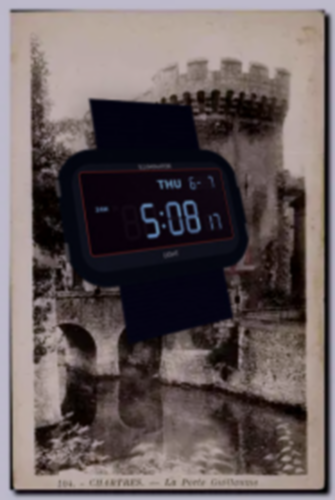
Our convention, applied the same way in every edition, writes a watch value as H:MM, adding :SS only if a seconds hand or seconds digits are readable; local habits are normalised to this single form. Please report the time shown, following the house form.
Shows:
5:08:17
